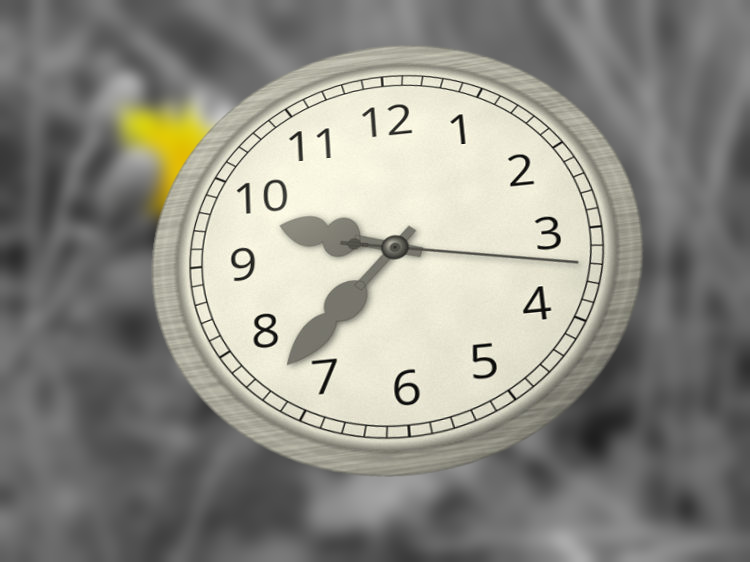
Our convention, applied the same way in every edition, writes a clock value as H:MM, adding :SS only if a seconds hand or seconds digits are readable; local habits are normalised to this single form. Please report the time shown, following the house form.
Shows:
9:37:17
